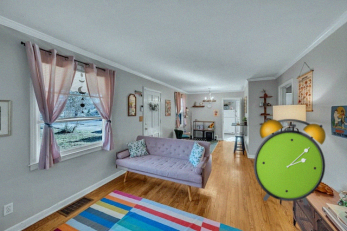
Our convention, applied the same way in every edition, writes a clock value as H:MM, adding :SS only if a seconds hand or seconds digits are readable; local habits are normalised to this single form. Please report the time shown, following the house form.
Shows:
2:07
